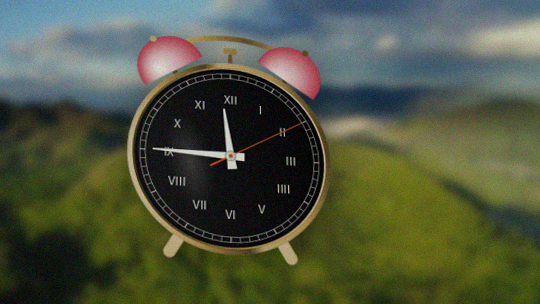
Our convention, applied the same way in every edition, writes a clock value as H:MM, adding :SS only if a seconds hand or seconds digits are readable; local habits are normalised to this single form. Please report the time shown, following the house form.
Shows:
11:45:10
